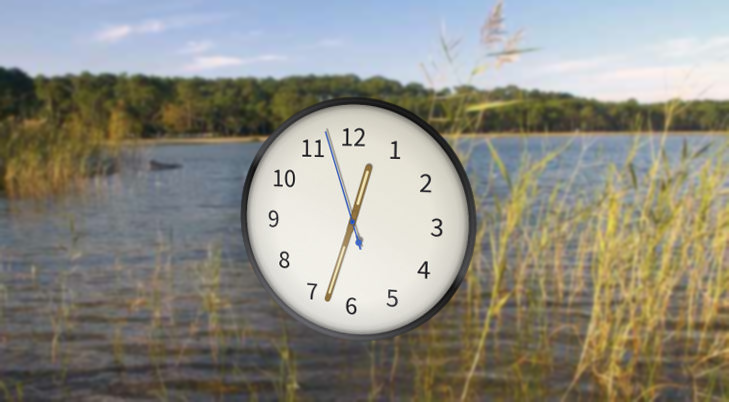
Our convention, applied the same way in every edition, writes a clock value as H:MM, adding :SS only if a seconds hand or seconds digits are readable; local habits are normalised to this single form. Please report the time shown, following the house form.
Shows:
12:32:57
